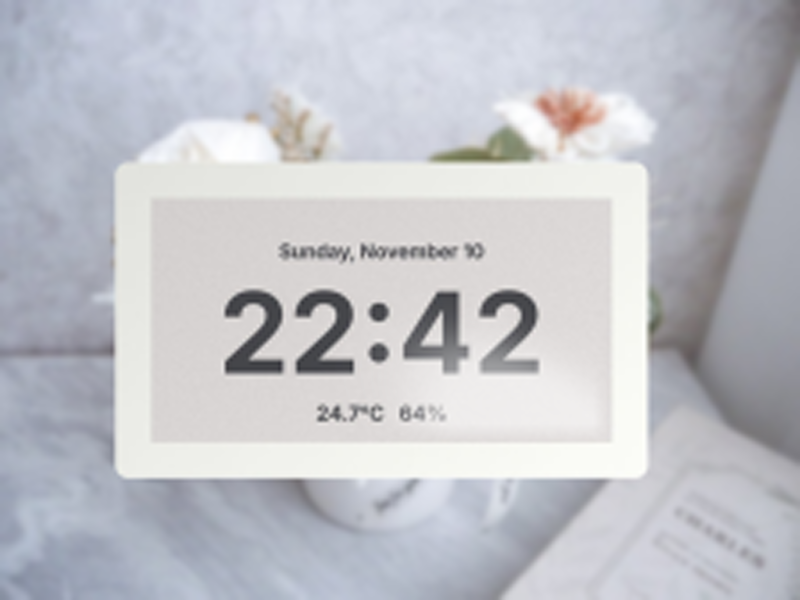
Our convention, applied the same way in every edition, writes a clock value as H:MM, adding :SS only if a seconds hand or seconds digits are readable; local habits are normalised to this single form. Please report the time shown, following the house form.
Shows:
22:42
